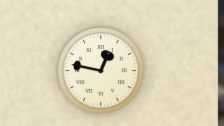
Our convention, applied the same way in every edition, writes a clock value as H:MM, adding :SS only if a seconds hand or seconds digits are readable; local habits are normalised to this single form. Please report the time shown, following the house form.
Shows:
12:47
